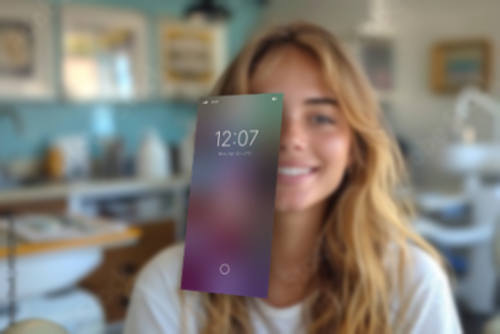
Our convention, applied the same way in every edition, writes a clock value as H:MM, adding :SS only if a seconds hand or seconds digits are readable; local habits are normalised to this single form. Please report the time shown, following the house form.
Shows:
12:07
